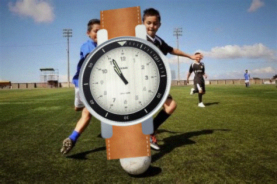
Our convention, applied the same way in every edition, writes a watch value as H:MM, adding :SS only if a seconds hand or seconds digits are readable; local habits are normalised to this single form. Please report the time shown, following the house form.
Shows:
10:56
